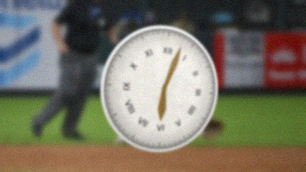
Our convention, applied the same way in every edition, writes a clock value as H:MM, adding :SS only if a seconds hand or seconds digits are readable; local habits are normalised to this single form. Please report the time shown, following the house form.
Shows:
6:03
